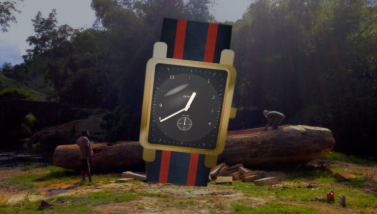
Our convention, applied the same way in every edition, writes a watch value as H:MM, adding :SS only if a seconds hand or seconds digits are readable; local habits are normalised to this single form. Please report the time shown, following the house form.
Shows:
12:39
